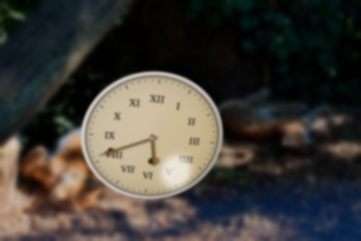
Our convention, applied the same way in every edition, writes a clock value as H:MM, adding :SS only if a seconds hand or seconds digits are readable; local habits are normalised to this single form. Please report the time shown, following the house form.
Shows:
5:41
